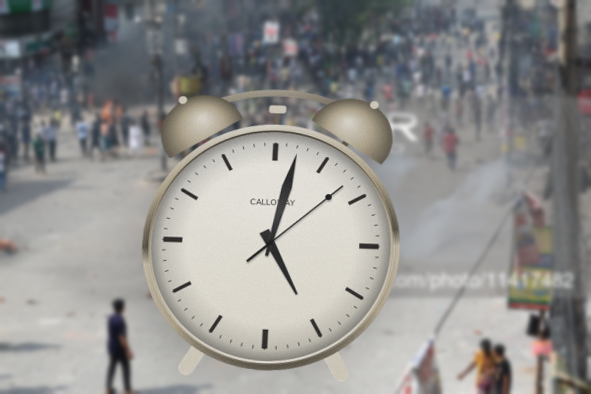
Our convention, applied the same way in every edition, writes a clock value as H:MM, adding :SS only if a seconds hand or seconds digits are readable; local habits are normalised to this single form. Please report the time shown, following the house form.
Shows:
5:02:08
